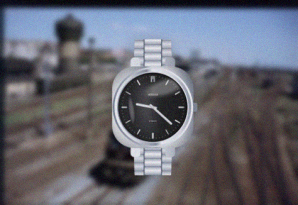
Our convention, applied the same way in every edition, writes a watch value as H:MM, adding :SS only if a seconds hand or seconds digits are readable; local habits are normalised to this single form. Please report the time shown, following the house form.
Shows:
9:22
